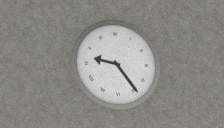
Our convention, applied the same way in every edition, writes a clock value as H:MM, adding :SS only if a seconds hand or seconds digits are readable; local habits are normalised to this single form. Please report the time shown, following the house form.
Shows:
9:24
